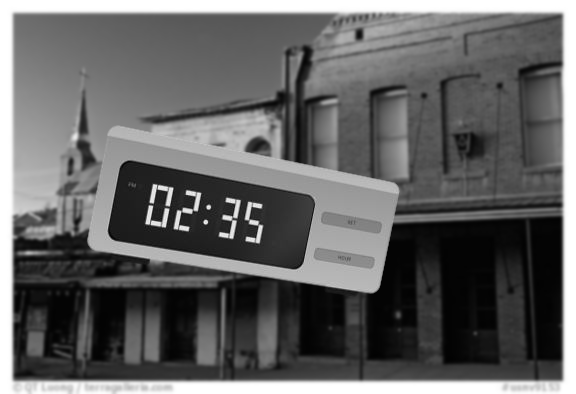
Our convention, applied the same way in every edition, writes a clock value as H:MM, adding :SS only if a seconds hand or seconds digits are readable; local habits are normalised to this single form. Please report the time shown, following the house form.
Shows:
2:35
